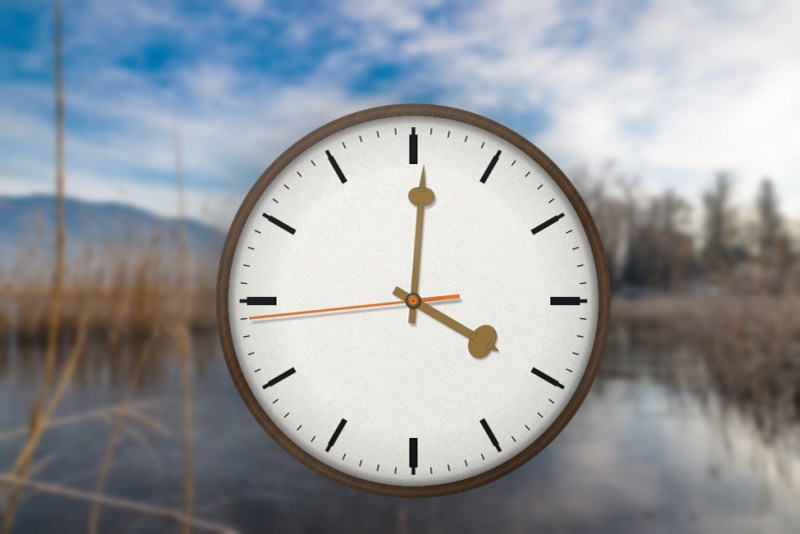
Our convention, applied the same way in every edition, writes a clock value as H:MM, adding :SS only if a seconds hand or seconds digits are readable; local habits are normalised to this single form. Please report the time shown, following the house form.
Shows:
4:00:44
